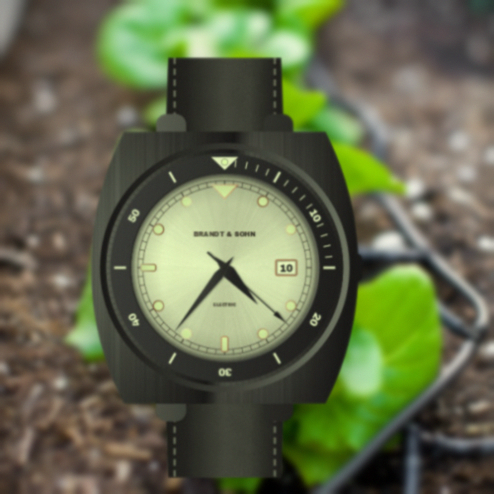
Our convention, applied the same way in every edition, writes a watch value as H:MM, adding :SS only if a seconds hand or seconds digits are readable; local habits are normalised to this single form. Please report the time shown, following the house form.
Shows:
4:36:22
